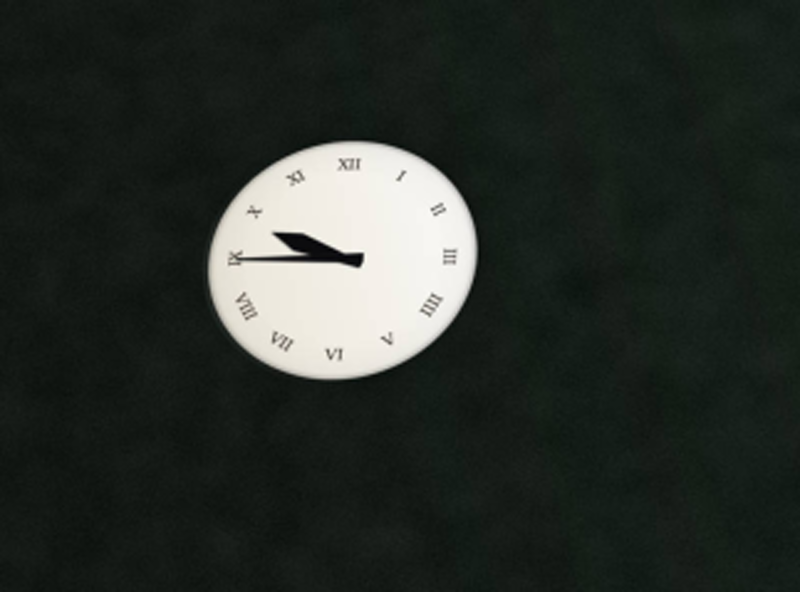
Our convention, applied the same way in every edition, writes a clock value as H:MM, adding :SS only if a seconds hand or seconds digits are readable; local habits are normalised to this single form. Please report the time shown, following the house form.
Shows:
9:45
